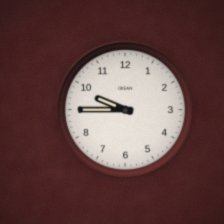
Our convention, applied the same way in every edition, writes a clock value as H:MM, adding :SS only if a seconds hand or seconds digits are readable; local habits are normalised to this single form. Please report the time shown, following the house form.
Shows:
9:45
